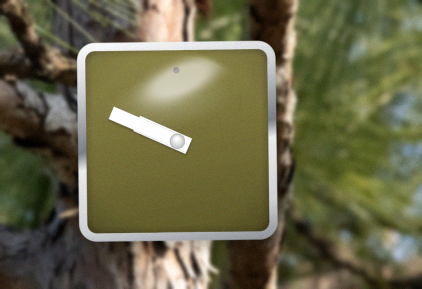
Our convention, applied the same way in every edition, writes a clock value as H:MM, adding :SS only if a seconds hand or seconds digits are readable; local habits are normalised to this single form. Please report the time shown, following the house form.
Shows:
9:49
